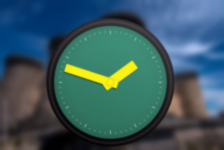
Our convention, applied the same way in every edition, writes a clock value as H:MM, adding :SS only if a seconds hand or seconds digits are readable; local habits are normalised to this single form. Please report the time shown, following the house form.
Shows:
1:48
